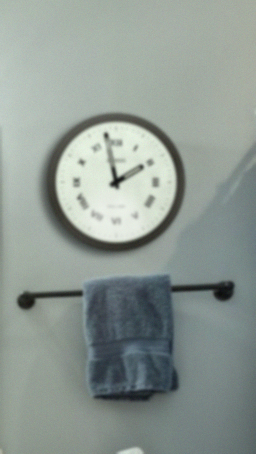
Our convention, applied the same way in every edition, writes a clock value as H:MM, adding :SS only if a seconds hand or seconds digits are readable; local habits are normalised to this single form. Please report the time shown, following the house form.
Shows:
1:58
